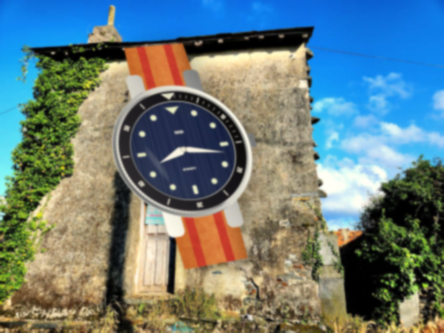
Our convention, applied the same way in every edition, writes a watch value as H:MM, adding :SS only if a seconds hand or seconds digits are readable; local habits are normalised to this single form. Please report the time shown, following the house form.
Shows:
8:17
